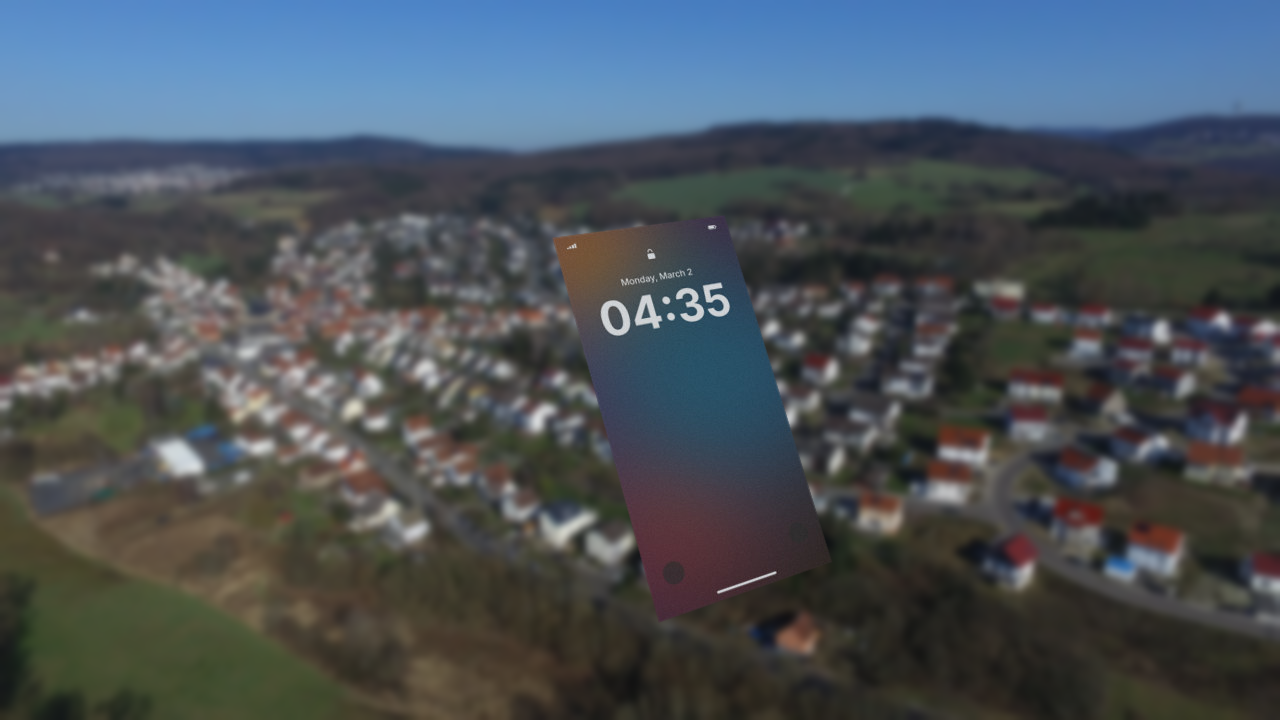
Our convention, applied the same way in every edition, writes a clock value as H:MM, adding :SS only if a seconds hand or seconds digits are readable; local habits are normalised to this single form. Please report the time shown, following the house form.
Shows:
4:35
